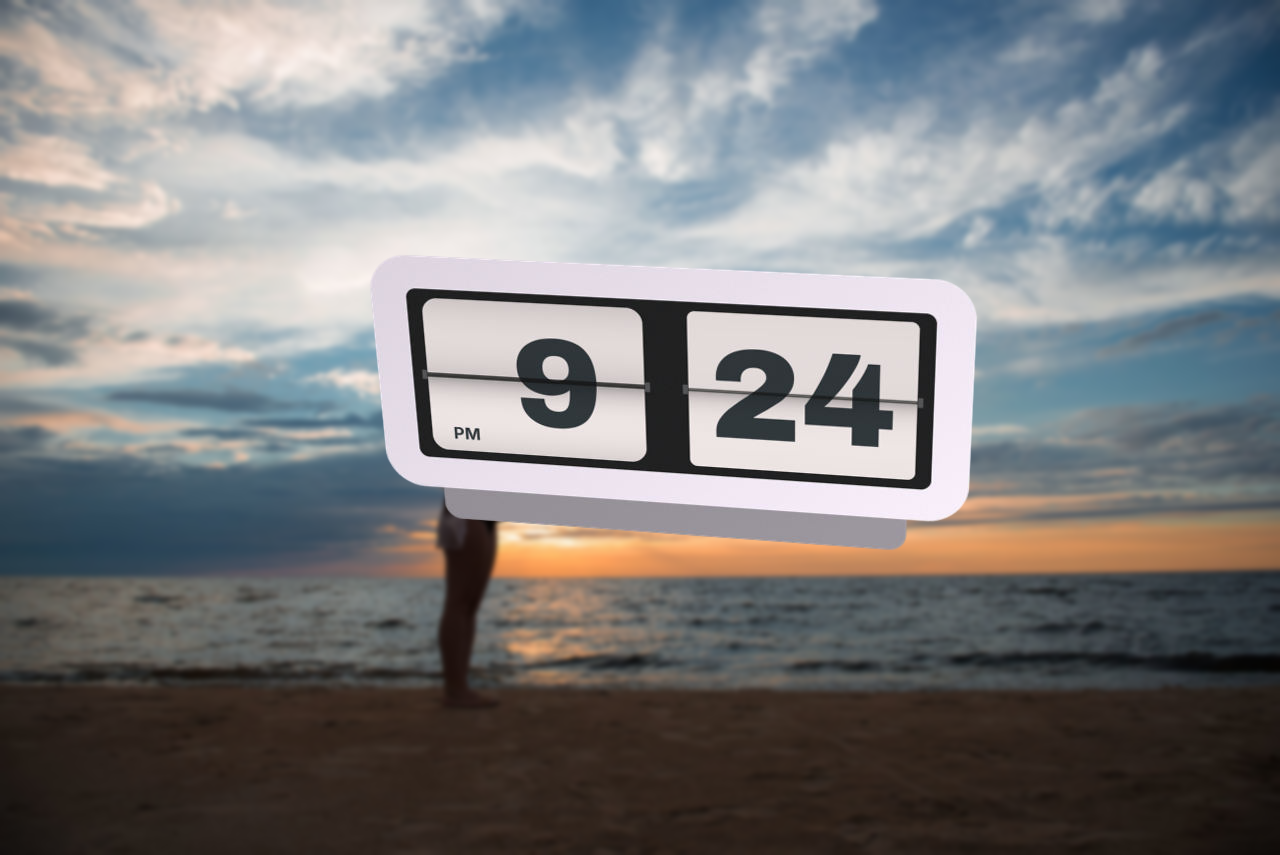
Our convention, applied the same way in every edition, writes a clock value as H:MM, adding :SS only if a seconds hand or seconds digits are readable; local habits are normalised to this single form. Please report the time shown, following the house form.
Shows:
9:24
